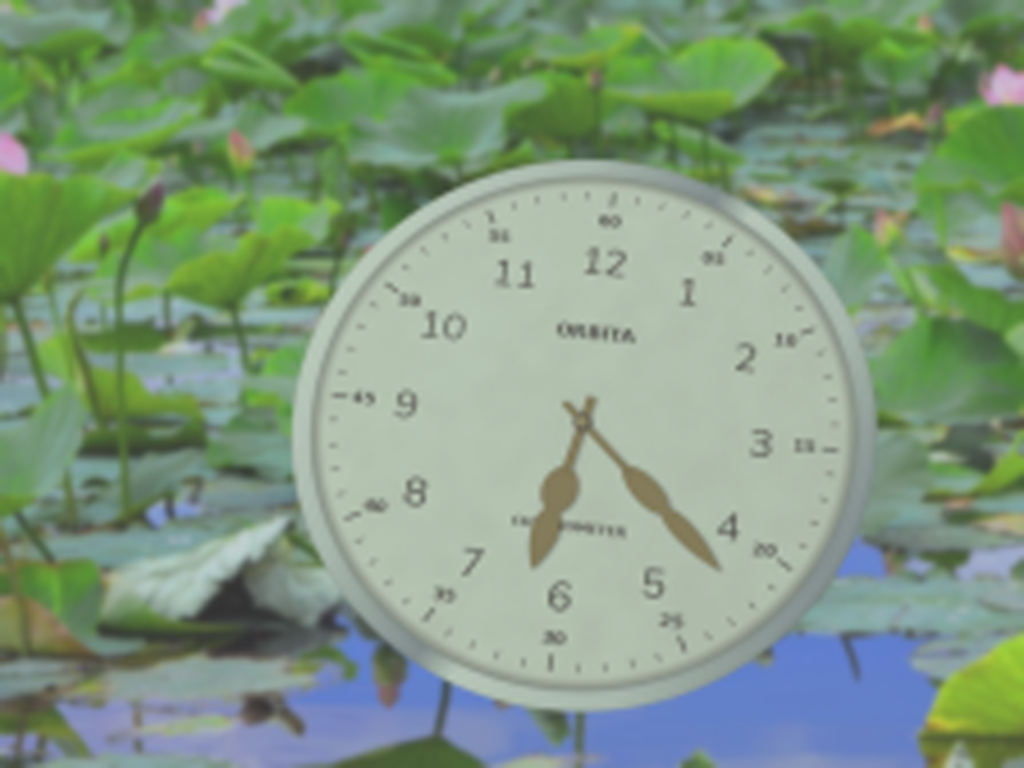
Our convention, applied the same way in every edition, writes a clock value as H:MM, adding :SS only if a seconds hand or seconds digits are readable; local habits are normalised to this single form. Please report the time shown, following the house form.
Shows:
6:22
